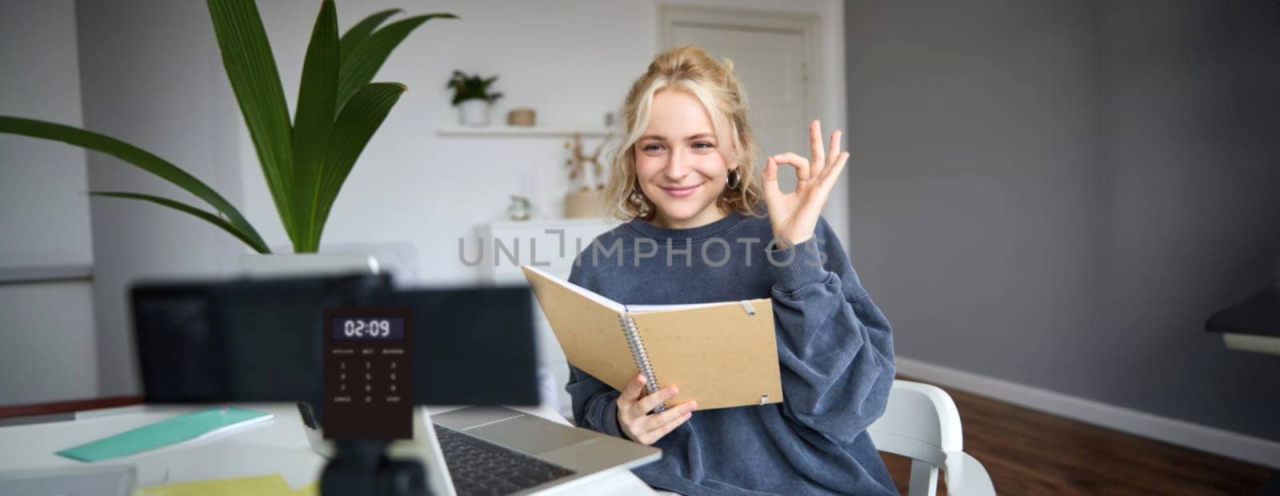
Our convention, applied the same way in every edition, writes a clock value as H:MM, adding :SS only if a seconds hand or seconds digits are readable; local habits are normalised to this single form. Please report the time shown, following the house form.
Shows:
2:09
